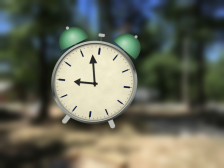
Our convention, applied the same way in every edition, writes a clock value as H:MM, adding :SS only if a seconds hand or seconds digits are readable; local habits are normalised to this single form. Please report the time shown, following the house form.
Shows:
8:58
